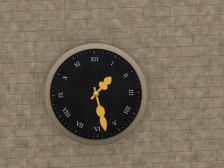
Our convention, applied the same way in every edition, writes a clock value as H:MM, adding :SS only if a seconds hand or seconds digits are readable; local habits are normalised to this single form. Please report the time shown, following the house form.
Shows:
1:28
